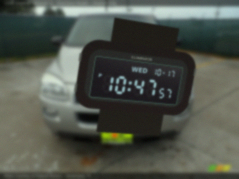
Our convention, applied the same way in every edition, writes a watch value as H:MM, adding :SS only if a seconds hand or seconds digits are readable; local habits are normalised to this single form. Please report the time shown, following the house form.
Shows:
10:47:57
